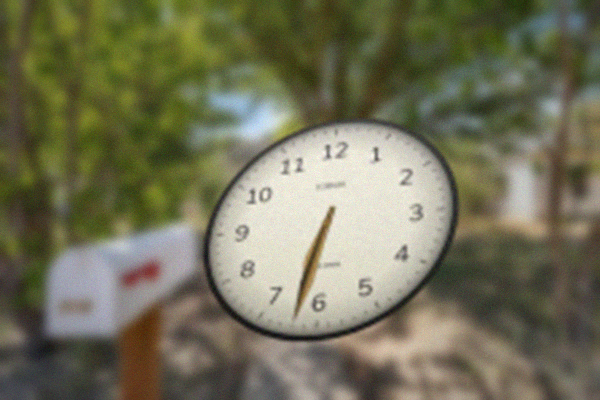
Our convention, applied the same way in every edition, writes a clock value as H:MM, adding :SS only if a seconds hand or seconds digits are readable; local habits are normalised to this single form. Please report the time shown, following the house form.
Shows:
6:32
